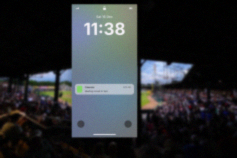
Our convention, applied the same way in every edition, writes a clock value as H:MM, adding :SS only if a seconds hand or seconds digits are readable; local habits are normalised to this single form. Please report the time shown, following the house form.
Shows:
11:38
